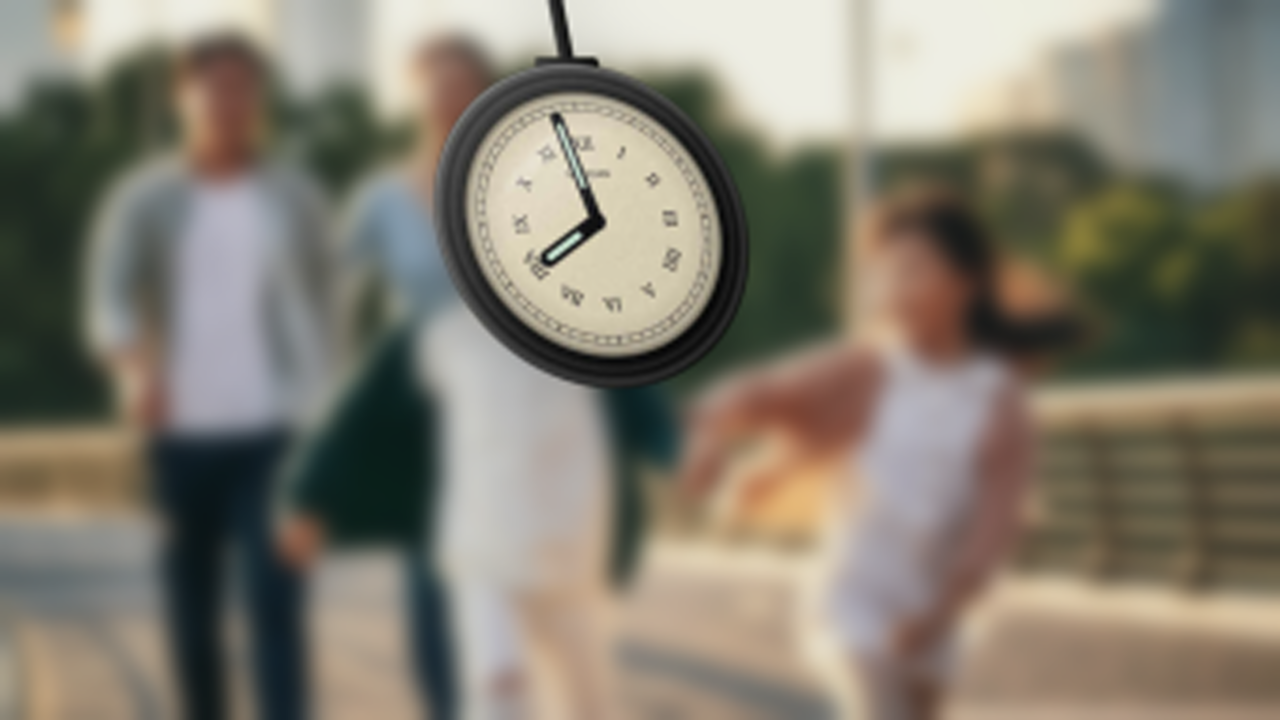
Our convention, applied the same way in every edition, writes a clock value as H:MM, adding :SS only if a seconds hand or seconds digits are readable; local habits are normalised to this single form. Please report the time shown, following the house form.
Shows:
7:58
